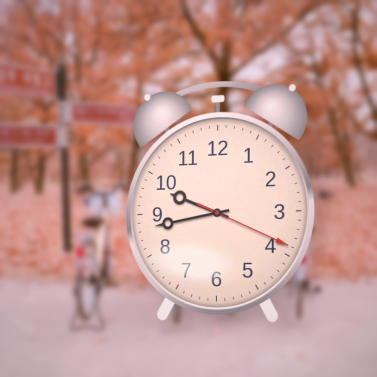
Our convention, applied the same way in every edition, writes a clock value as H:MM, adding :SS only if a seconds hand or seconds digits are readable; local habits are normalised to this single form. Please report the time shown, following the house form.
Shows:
9:43:19
